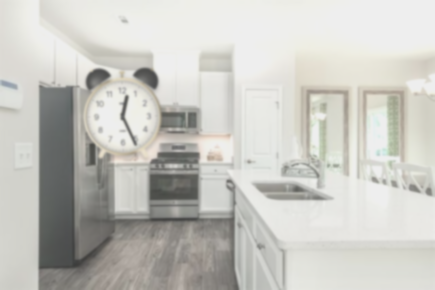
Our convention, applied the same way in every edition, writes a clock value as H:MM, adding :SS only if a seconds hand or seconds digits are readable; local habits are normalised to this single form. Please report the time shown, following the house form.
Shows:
12:26
